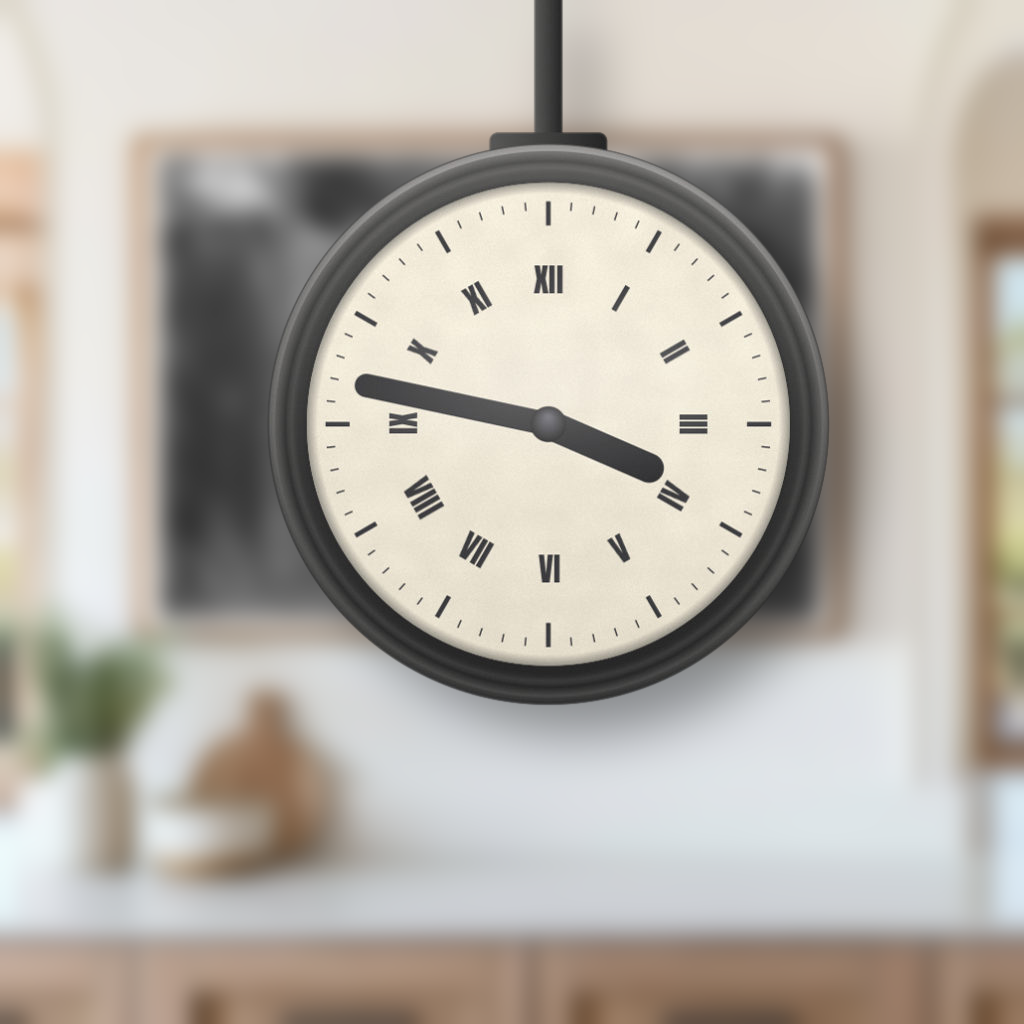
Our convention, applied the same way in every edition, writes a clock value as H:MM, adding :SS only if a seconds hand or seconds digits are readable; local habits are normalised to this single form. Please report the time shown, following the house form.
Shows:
3:47
